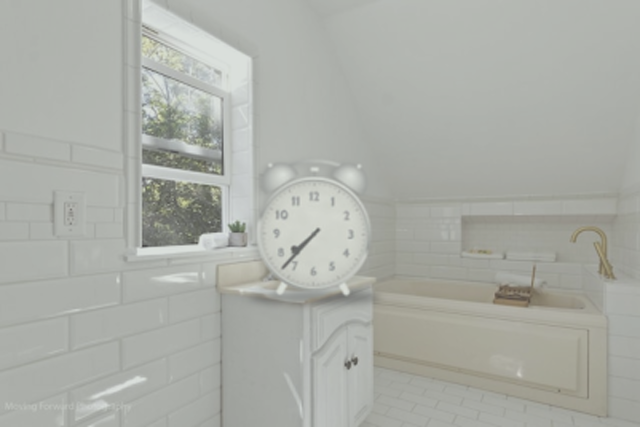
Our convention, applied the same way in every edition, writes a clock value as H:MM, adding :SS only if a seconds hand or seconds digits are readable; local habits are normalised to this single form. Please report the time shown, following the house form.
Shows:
7:37
